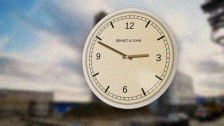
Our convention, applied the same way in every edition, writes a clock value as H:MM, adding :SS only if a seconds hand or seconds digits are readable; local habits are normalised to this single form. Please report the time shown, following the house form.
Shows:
2:49
